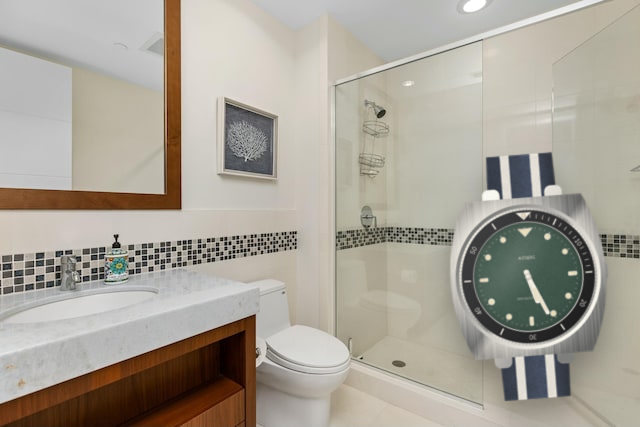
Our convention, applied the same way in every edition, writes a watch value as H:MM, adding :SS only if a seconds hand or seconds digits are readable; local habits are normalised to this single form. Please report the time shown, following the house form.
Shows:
5:26
